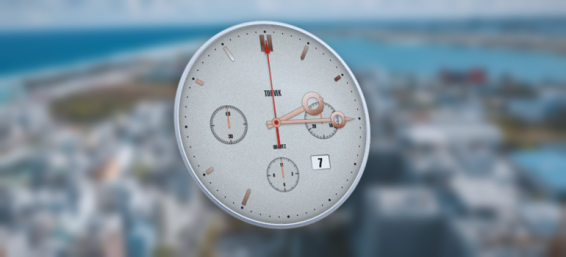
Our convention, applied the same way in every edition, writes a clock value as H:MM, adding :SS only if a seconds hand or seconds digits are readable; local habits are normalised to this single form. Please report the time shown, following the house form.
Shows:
2:15
